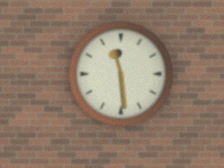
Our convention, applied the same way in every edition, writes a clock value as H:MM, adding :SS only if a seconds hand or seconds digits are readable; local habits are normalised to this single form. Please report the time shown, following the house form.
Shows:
11:29
